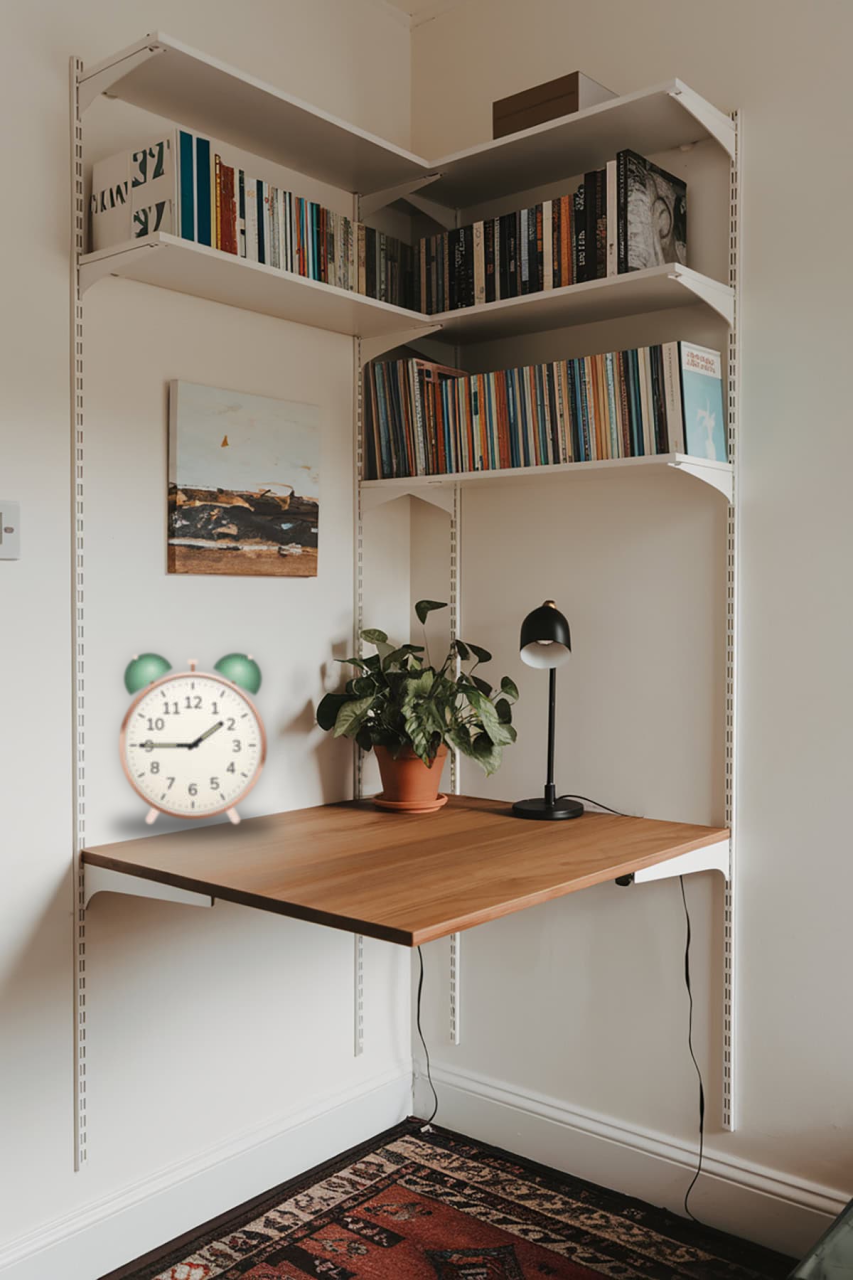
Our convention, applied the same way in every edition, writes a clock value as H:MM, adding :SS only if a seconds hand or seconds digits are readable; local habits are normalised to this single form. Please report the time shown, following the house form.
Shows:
1:45
